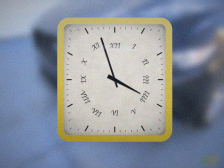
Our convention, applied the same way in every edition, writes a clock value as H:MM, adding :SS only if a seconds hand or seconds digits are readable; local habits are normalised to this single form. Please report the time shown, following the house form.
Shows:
3:57
